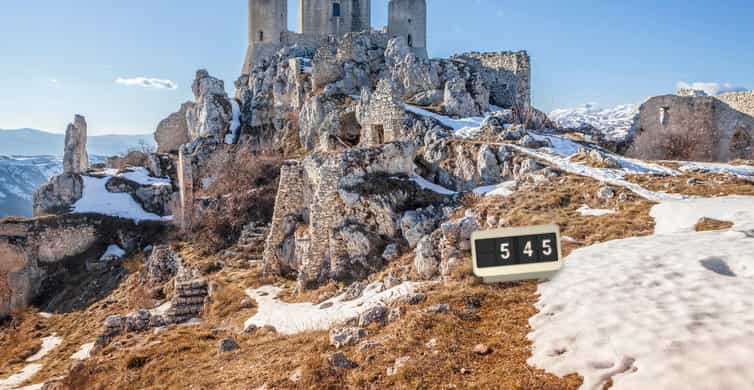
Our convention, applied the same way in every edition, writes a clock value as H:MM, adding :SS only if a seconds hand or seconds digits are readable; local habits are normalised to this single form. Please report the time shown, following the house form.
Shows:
5:45
